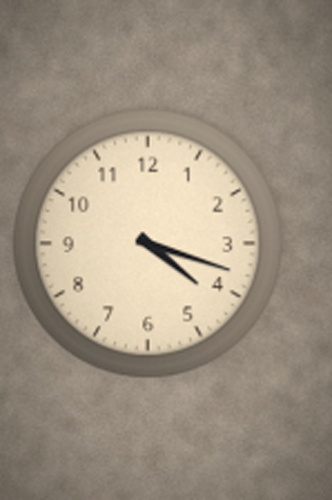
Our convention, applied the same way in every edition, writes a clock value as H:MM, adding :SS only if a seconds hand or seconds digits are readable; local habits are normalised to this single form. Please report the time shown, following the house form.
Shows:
4:18
